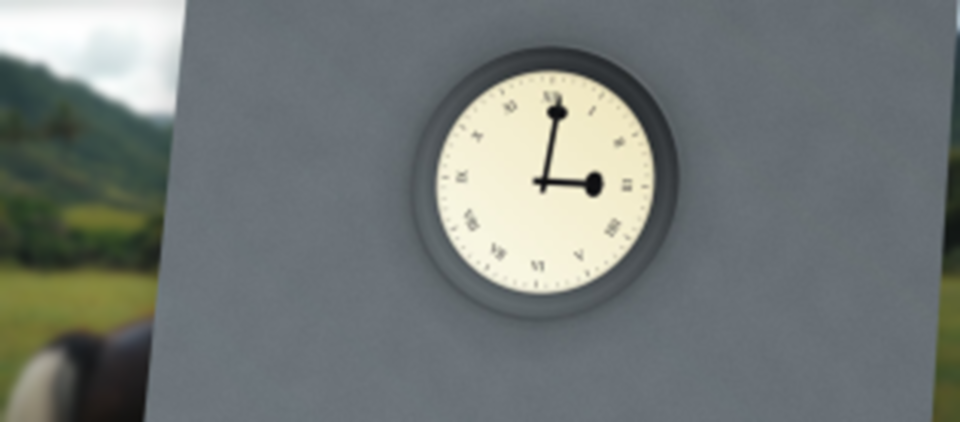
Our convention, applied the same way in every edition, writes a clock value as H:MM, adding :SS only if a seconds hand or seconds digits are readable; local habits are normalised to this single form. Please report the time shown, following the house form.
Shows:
3:01
